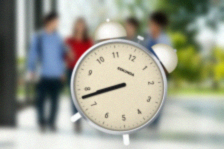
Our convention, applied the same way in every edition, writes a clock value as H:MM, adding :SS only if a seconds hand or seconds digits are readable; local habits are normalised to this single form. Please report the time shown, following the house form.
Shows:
7:38
